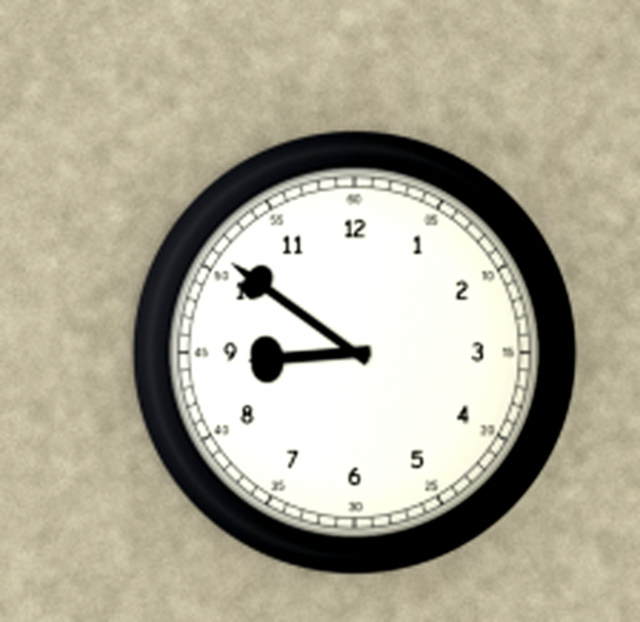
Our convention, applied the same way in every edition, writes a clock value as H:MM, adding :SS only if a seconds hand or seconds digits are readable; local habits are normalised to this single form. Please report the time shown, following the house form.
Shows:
8:51
